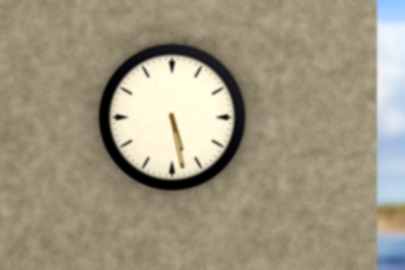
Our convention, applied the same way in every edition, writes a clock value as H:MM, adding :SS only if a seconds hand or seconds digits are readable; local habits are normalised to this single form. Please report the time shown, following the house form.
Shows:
5:28
